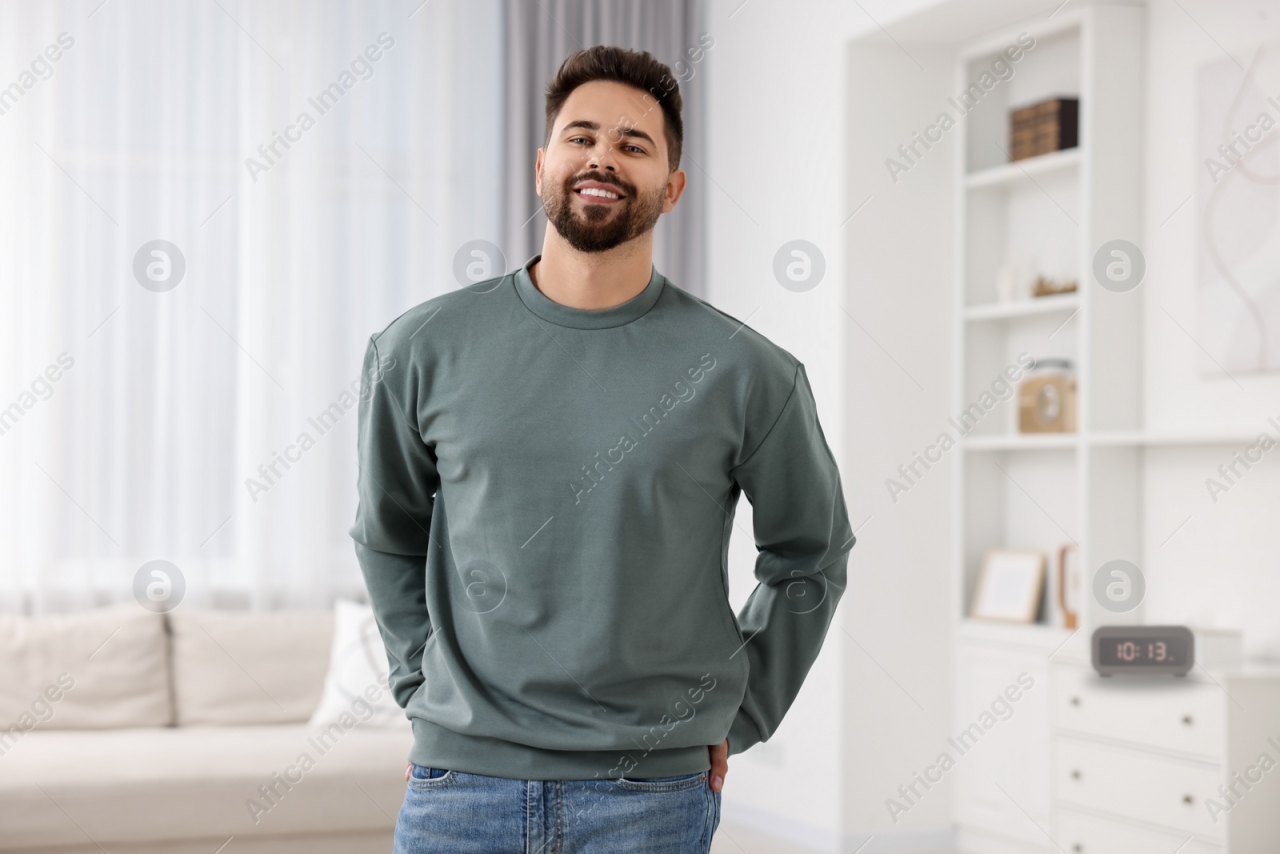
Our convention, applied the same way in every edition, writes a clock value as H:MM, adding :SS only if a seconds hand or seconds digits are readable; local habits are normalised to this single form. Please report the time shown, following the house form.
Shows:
10:13
